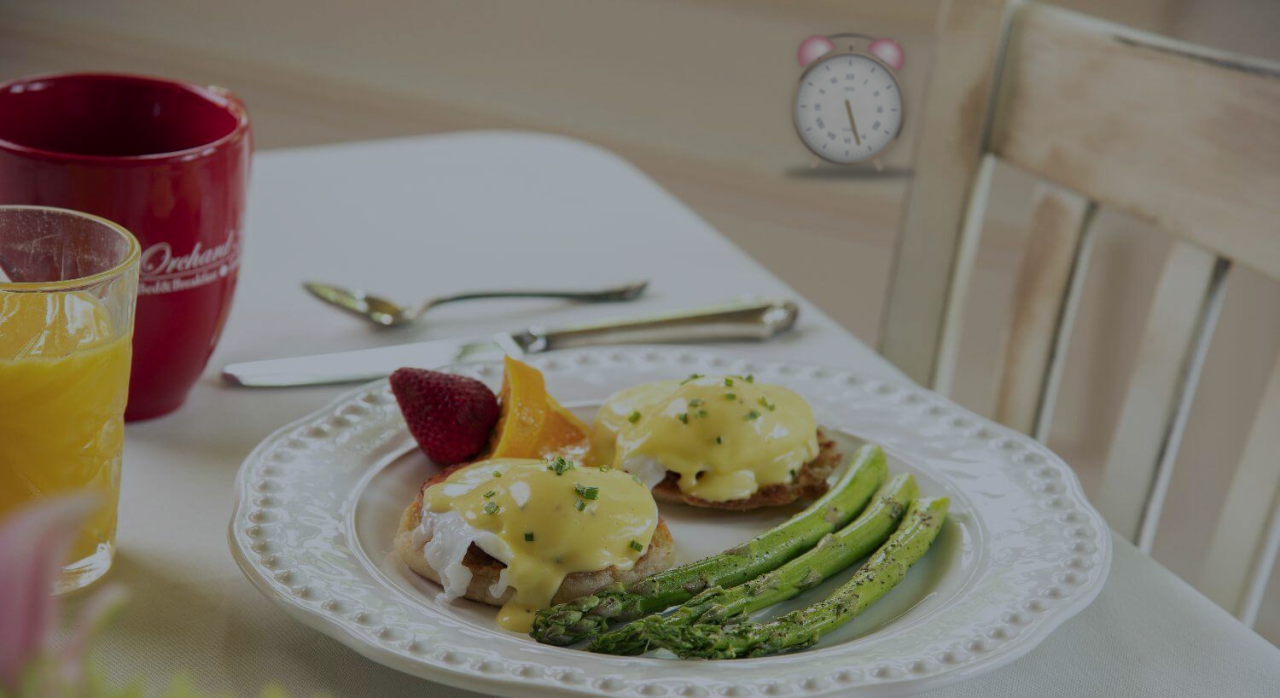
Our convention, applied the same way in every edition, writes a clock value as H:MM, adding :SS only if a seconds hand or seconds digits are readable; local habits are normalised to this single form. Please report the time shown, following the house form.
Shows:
5:27
